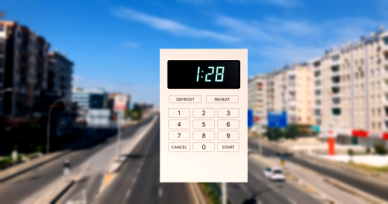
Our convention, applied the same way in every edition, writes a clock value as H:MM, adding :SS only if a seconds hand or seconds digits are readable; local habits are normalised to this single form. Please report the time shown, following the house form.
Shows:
1:28
